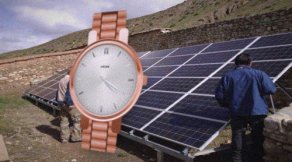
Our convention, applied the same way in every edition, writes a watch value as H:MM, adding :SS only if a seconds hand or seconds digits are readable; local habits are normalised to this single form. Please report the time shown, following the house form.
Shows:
4:20
